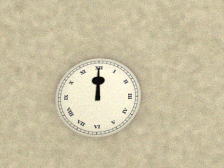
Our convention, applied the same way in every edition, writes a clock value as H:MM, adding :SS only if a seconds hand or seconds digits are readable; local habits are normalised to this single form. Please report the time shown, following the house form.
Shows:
12:00
